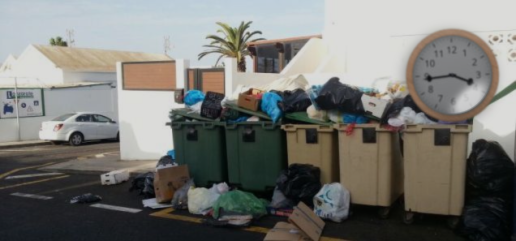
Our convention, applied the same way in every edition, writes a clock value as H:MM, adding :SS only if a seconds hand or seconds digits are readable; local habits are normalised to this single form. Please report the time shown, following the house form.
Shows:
3:44
